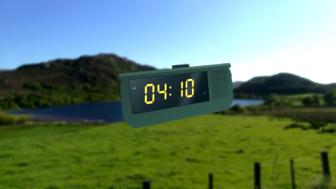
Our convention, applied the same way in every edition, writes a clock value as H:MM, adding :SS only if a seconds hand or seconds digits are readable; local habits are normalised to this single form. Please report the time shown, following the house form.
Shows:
4:10
